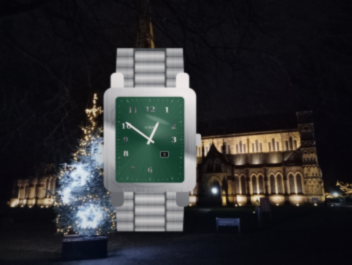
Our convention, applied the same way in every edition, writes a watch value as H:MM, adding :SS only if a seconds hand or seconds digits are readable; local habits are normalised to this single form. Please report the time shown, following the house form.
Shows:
12:51
